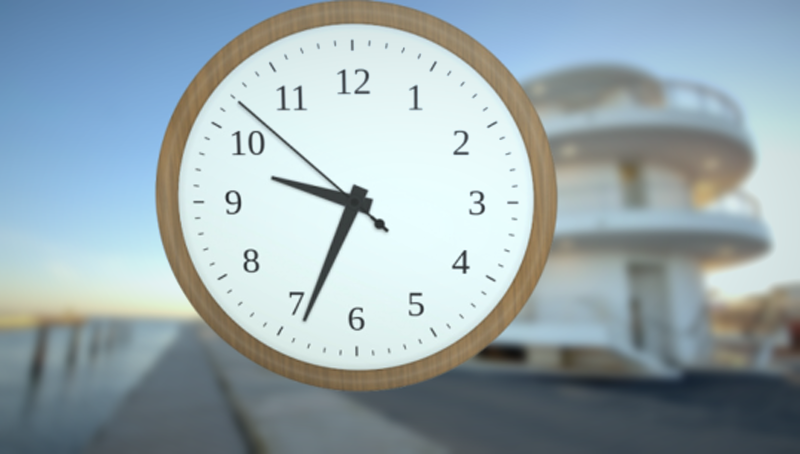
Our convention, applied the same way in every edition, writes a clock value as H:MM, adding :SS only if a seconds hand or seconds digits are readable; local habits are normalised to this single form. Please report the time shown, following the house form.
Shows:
9:33:52
